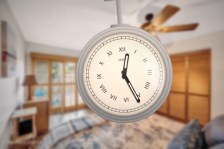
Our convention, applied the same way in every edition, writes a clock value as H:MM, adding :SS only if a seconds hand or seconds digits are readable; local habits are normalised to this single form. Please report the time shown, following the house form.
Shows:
12:26
